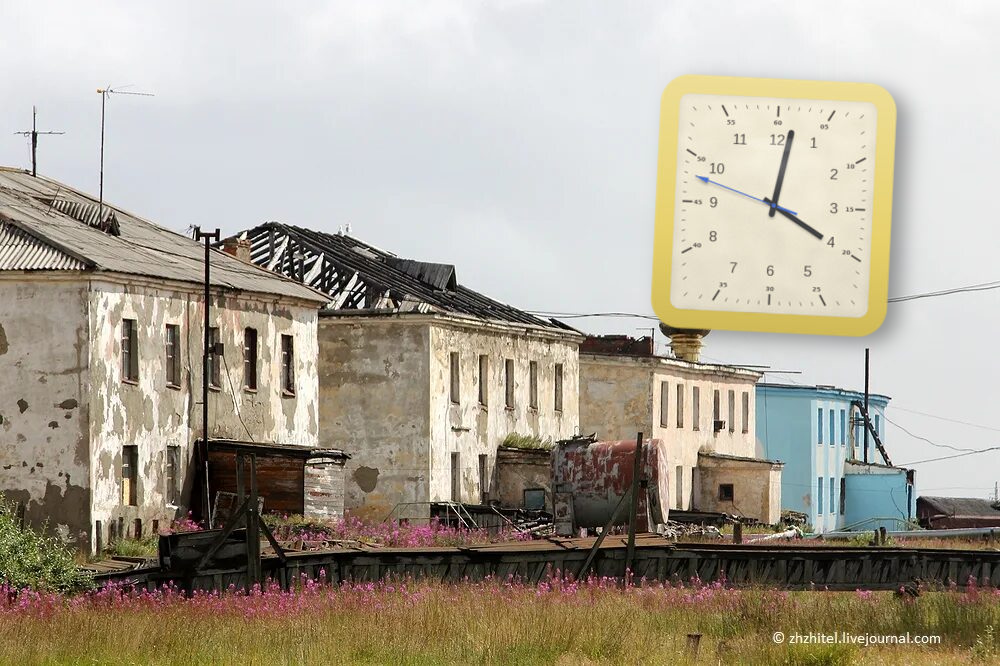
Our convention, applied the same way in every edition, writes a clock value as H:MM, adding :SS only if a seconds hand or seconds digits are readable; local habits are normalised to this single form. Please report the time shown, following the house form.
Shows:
4:01:48
